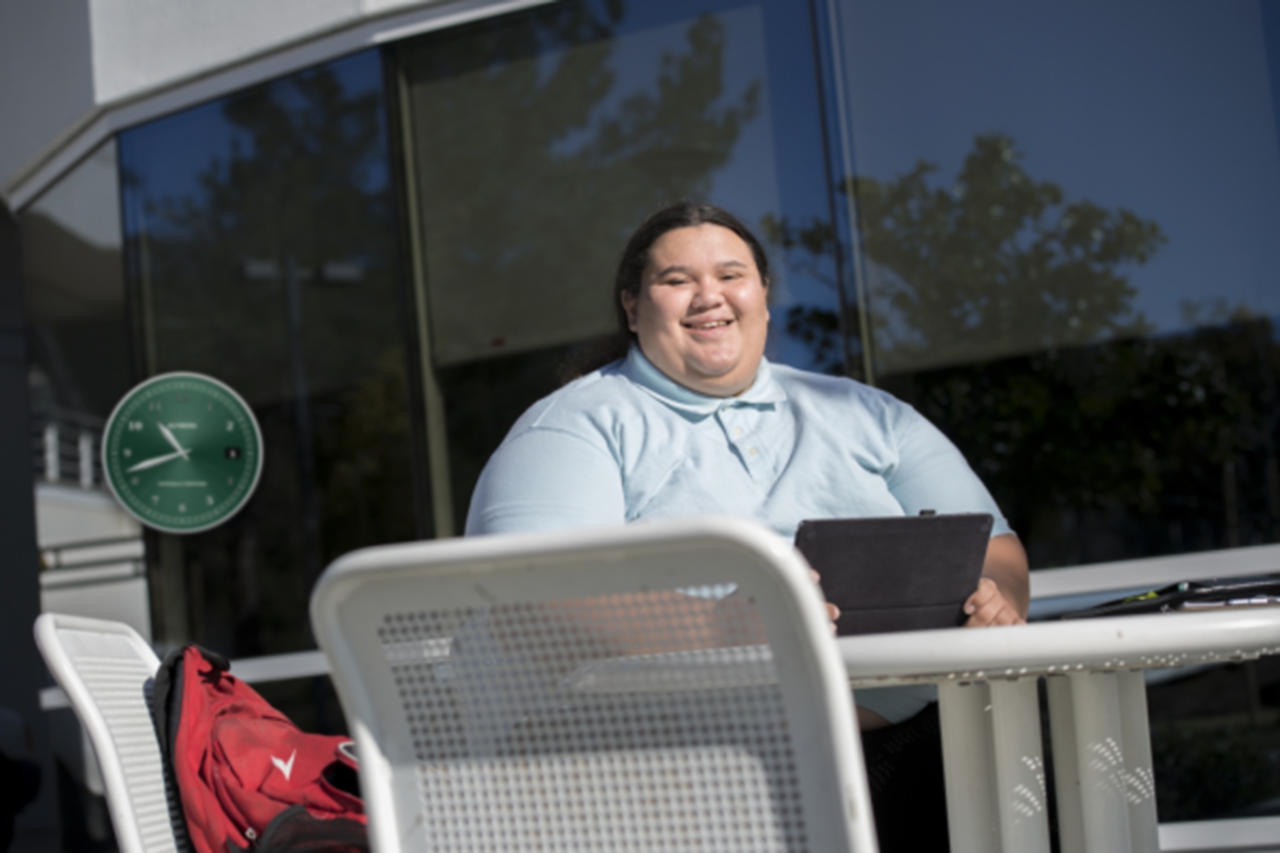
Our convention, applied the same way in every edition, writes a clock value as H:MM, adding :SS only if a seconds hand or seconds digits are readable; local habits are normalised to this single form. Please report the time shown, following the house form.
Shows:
10:42
